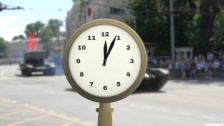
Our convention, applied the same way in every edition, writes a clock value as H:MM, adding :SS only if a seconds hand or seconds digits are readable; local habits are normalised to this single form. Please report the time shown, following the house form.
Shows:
12:04
